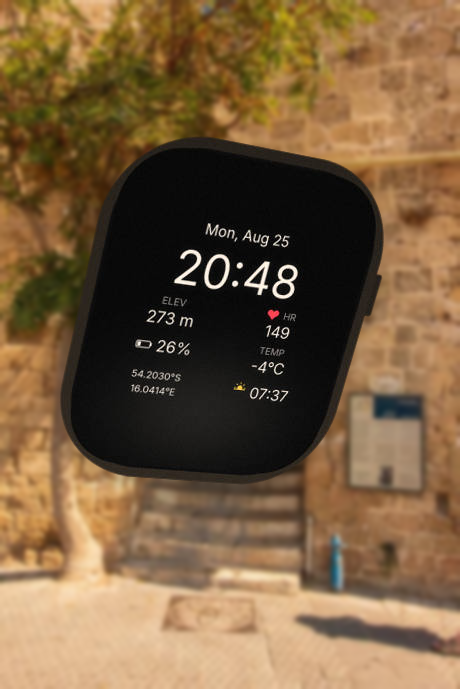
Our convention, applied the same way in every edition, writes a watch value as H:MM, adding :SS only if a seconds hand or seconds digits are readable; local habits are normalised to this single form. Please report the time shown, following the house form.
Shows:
20:48
